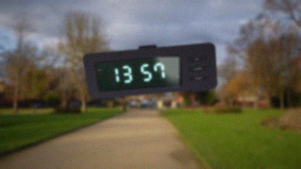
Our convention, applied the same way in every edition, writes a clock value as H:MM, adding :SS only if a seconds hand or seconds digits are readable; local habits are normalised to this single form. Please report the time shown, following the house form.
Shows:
13:57
